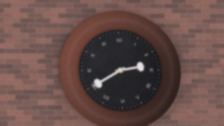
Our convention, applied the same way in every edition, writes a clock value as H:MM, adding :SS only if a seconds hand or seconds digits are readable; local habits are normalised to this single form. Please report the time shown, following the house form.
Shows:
2:40
